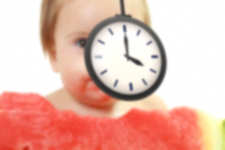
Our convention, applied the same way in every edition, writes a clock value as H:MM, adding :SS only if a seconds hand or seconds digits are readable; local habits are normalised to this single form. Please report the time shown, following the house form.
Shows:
4:00
